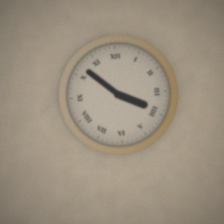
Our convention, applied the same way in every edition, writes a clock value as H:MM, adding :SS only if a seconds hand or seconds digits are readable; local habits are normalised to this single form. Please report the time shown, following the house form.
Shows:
3:52
